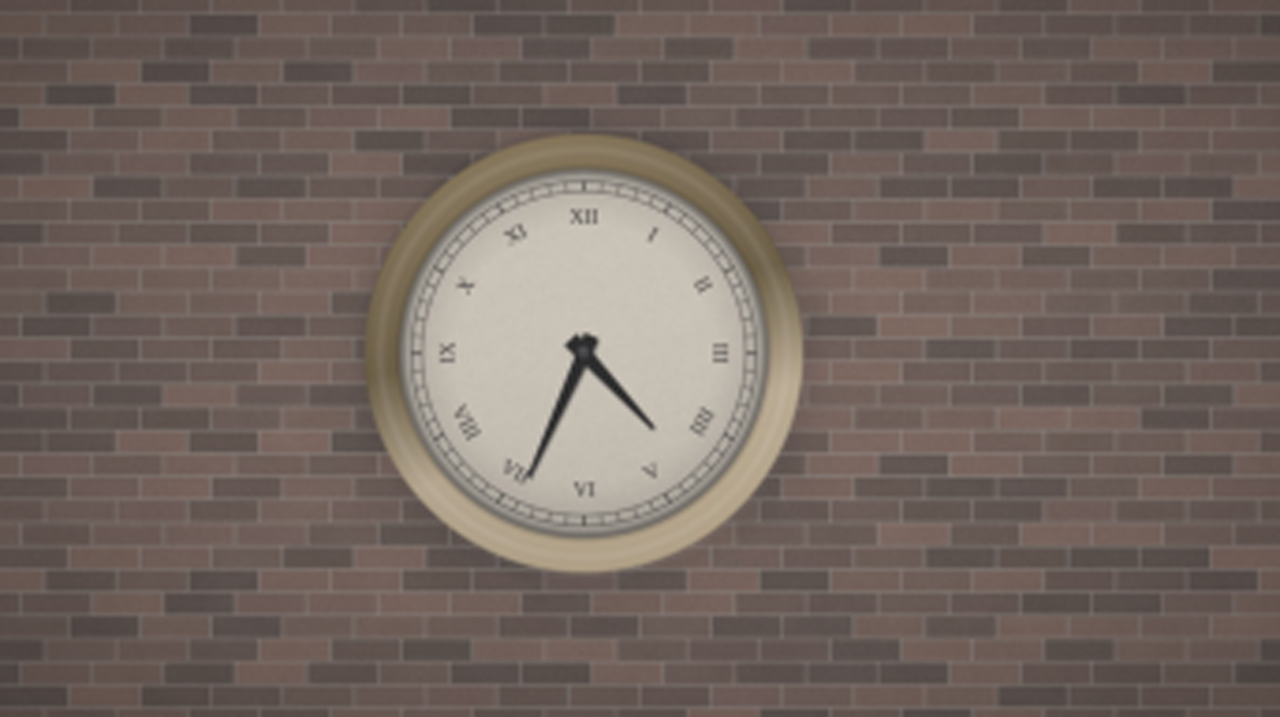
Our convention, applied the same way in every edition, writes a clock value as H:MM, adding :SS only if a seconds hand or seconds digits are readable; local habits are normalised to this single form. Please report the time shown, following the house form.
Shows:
4:34
